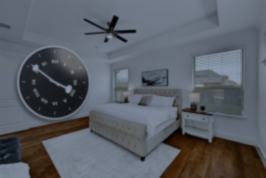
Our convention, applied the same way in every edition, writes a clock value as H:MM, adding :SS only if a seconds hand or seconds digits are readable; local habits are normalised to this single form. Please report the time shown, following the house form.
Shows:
3:51
